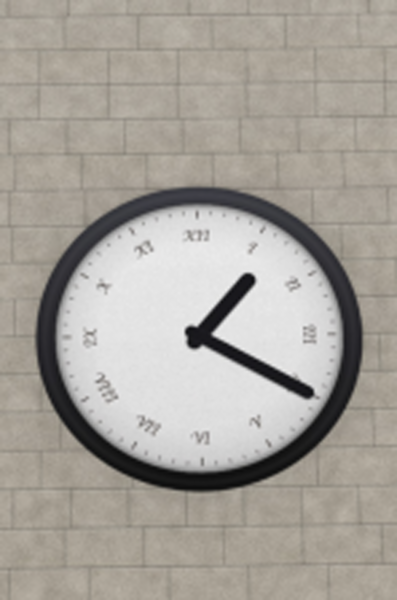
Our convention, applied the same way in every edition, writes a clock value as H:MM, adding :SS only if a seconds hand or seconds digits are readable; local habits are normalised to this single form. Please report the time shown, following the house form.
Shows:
1:20
